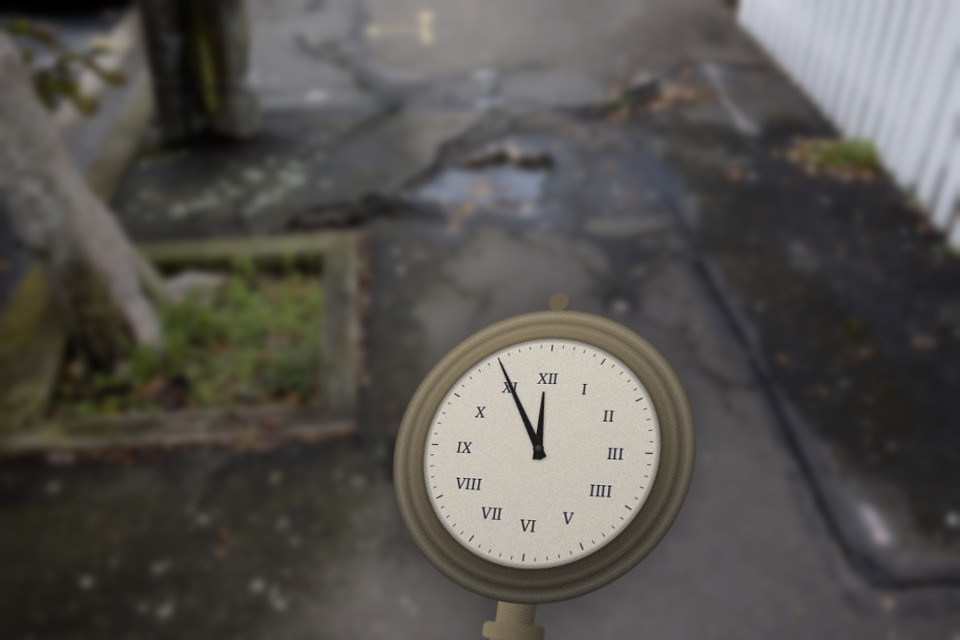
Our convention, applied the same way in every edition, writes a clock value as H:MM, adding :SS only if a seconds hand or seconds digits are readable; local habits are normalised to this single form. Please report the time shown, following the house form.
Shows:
11:55
